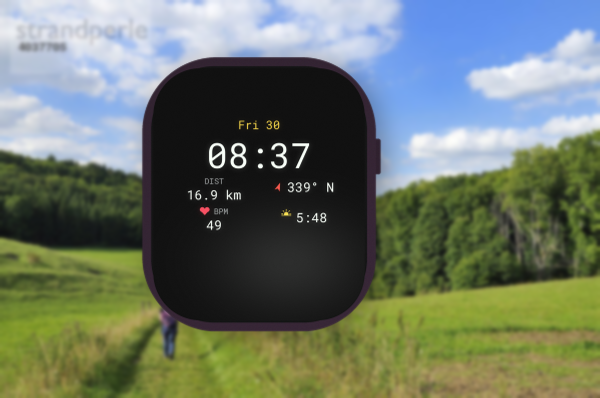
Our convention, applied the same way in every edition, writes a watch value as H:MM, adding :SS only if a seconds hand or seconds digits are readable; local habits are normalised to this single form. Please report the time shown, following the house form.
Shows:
8:37
